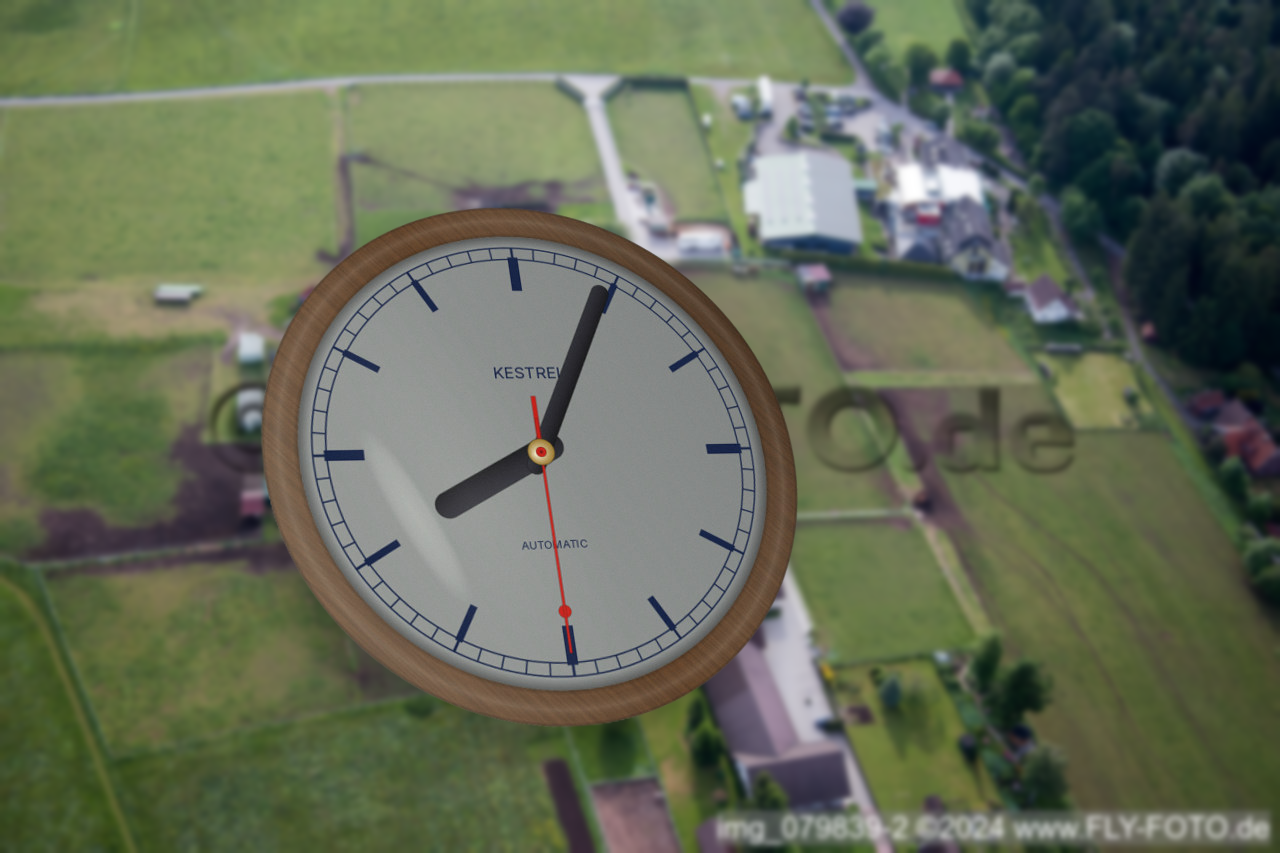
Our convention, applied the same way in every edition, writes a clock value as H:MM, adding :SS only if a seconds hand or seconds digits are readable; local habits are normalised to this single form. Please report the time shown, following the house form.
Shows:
8:04:30
